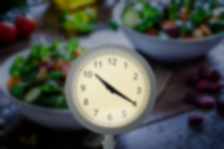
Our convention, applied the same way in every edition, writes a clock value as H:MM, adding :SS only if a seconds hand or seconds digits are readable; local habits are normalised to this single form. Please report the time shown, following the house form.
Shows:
10:20
